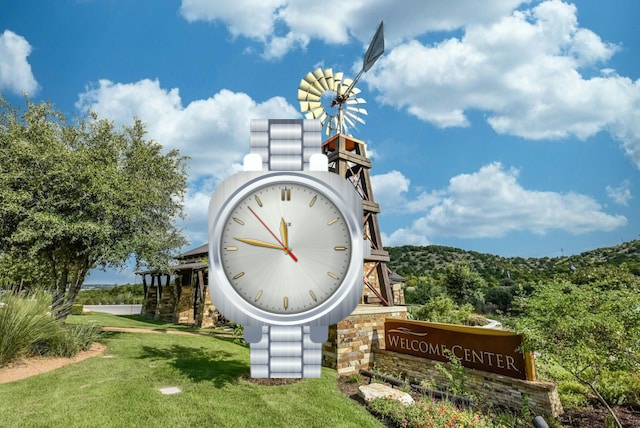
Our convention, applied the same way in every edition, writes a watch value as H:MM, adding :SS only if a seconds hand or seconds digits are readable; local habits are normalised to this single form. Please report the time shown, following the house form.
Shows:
11:46:53
